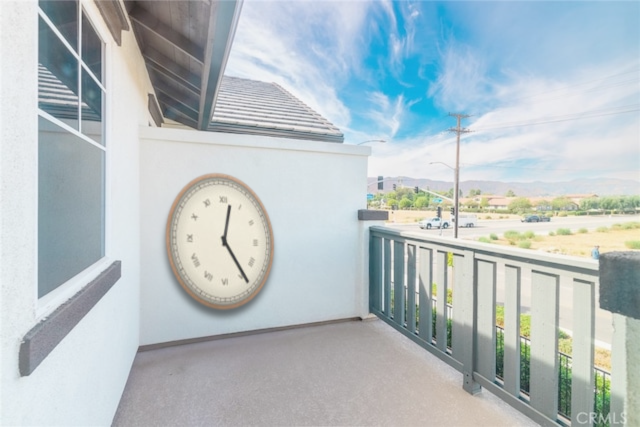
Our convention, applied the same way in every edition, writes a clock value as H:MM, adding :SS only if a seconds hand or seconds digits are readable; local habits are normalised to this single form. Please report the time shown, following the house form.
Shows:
12:24
